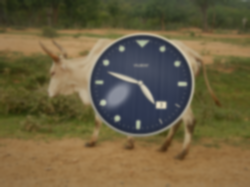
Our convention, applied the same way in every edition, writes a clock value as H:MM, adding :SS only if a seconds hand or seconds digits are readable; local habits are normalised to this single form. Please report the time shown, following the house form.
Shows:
4:48
